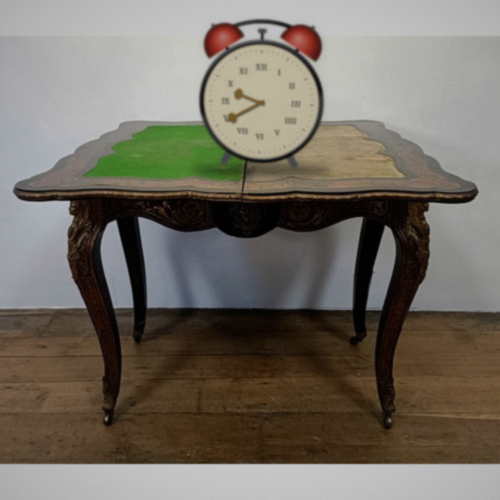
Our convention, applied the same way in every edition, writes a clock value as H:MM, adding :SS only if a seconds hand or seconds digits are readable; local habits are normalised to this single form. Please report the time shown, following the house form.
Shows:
9:40
